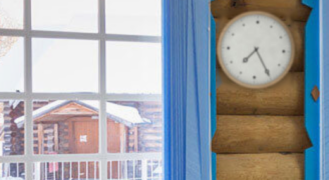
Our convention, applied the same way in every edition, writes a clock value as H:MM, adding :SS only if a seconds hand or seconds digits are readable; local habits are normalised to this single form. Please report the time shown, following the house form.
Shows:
7:25
